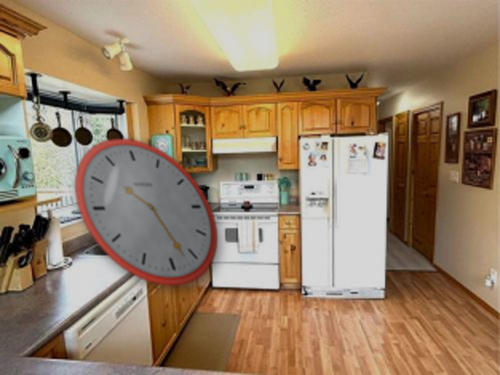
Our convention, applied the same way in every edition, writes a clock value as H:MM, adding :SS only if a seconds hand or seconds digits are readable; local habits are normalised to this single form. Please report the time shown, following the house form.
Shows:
10:27
